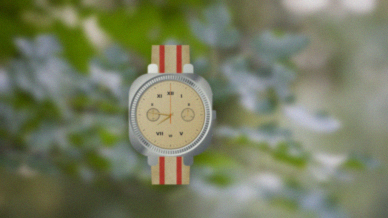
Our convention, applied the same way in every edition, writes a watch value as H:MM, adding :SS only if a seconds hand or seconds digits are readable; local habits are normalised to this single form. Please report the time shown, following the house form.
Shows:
7:46
